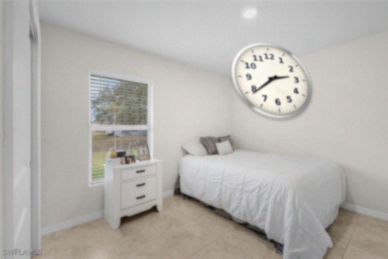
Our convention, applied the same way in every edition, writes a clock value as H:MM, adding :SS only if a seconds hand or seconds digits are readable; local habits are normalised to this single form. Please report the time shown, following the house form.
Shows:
2:39
